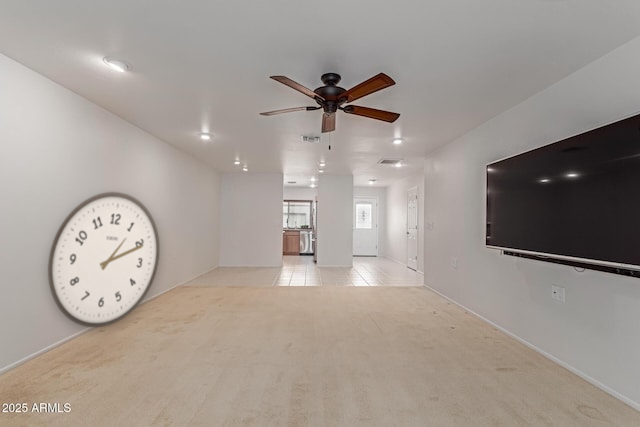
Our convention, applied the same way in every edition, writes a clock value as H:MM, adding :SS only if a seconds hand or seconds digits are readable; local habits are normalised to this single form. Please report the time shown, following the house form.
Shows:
1:11
